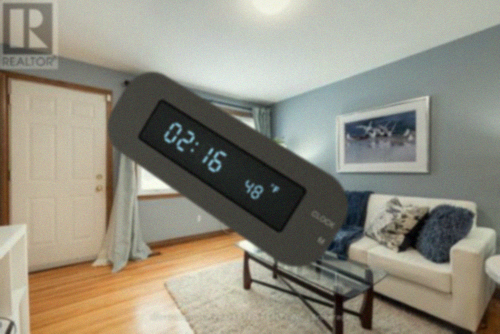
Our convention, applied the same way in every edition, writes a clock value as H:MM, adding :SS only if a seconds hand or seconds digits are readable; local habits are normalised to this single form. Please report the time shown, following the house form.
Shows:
2:16
